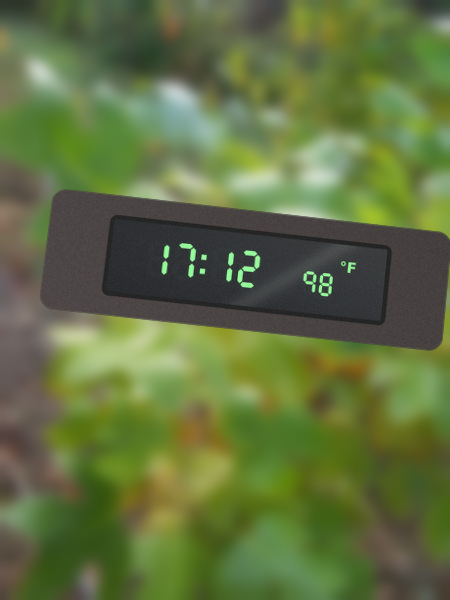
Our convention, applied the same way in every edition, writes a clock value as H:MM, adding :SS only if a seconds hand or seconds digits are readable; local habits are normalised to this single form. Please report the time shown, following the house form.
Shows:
17:12
